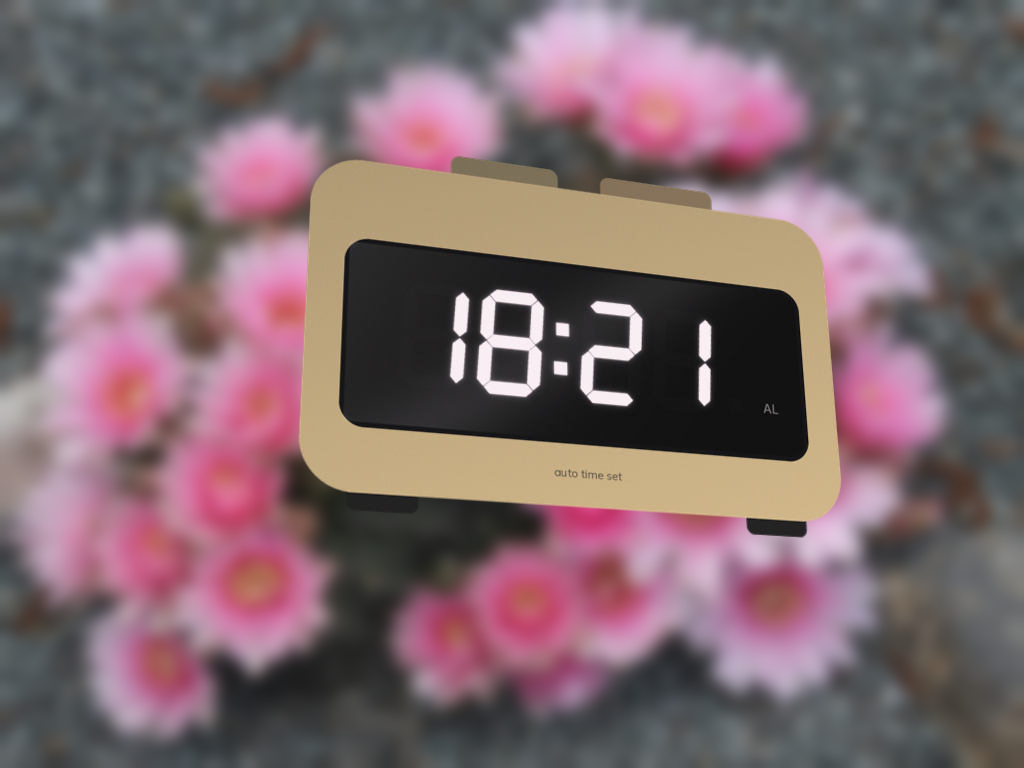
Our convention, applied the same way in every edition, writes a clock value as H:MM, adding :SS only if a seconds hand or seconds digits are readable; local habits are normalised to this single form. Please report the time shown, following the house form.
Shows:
18:21
